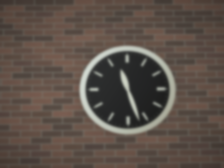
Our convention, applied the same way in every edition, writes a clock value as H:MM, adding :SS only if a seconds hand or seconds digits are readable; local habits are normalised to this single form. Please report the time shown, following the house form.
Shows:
11:27
